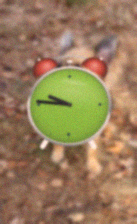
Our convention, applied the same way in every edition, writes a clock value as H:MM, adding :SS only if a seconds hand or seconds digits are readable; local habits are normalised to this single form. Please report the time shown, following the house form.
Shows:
9:46
